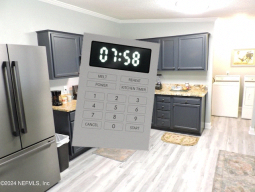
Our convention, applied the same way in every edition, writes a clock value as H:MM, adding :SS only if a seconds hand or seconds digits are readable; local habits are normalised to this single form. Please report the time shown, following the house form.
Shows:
7:58
